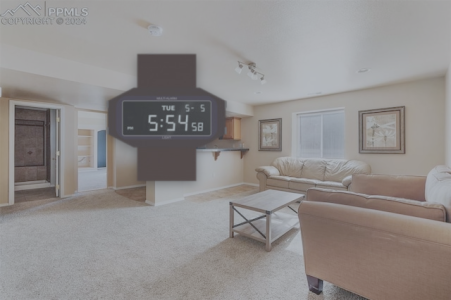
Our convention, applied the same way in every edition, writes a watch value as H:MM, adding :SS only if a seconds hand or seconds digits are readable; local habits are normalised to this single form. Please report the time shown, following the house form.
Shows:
5:54
